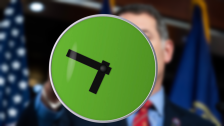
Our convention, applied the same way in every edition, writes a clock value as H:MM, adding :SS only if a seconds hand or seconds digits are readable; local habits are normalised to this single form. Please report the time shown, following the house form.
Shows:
6:49
